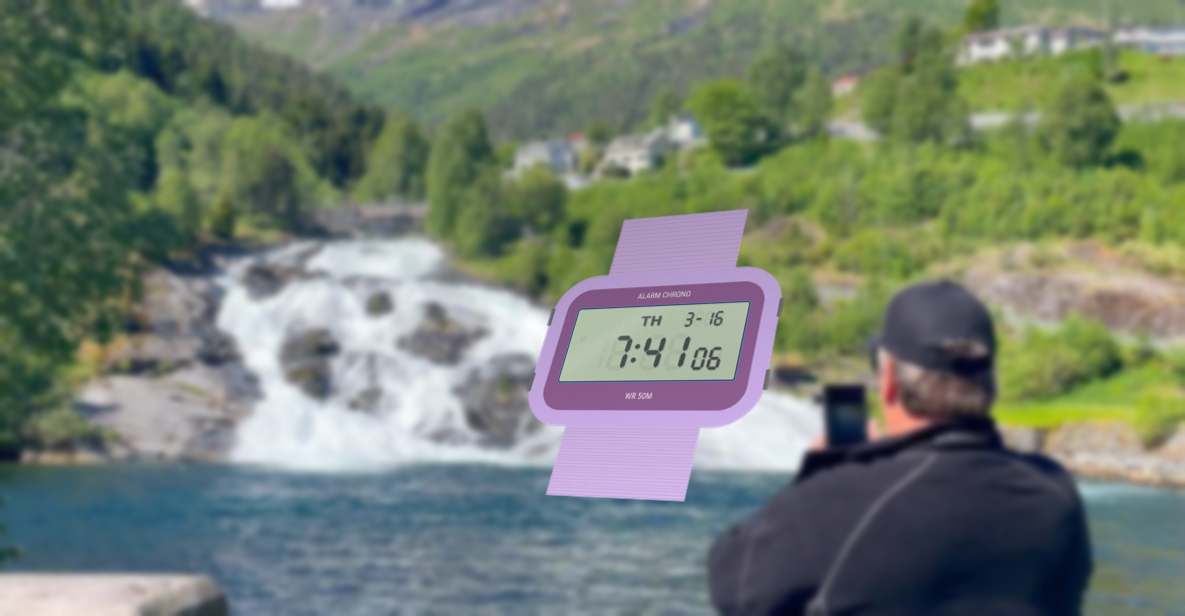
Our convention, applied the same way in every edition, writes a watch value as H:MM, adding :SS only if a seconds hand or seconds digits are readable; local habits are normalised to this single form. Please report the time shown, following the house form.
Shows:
7:41:06
